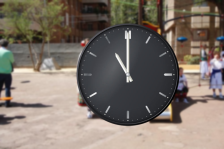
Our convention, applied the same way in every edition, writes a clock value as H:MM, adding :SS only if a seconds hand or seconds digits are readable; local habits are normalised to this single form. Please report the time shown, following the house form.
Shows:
11:00
